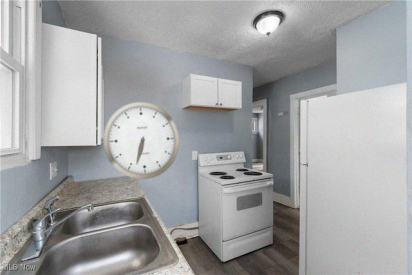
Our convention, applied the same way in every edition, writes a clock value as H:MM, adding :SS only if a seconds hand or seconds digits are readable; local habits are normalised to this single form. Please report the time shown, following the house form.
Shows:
6:33
